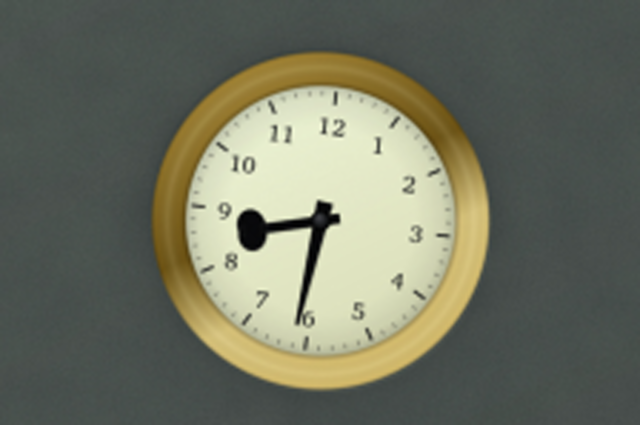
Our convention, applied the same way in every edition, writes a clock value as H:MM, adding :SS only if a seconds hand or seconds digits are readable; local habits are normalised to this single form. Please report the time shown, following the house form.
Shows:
8:31
